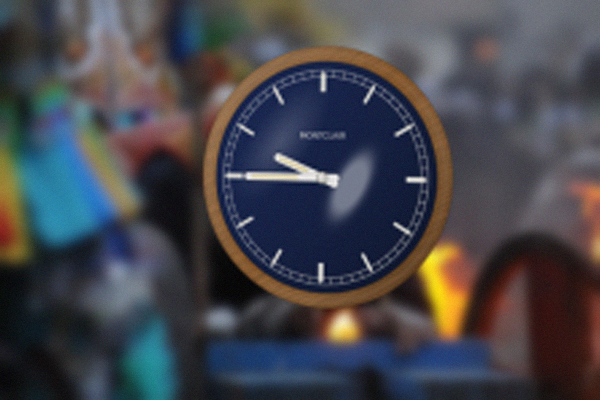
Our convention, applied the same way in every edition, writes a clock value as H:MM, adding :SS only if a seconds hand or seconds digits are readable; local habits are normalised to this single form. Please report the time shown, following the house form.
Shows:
9:45
